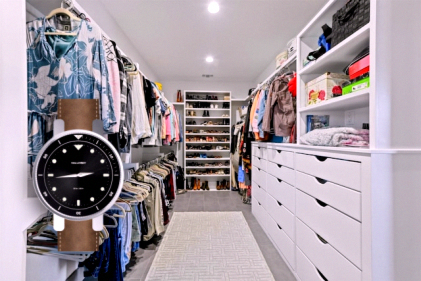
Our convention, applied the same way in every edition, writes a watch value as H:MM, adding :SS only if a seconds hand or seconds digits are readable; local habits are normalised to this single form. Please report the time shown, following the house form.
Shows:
2:44
